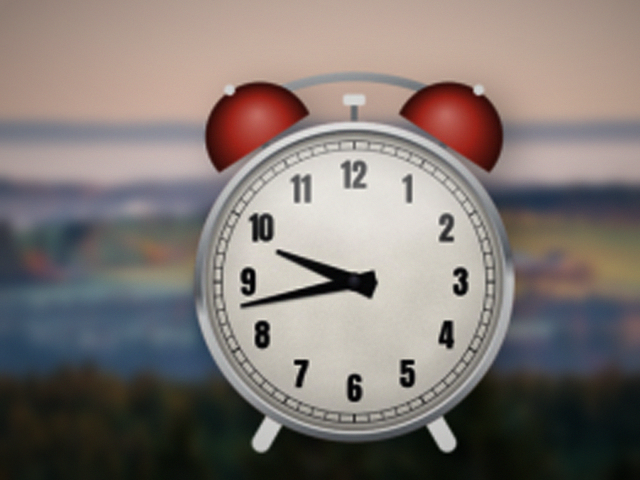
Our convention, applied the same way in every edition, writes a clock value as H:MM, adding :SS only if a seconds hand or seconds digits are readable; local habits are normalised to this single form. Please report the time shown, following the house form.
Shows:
9:43
